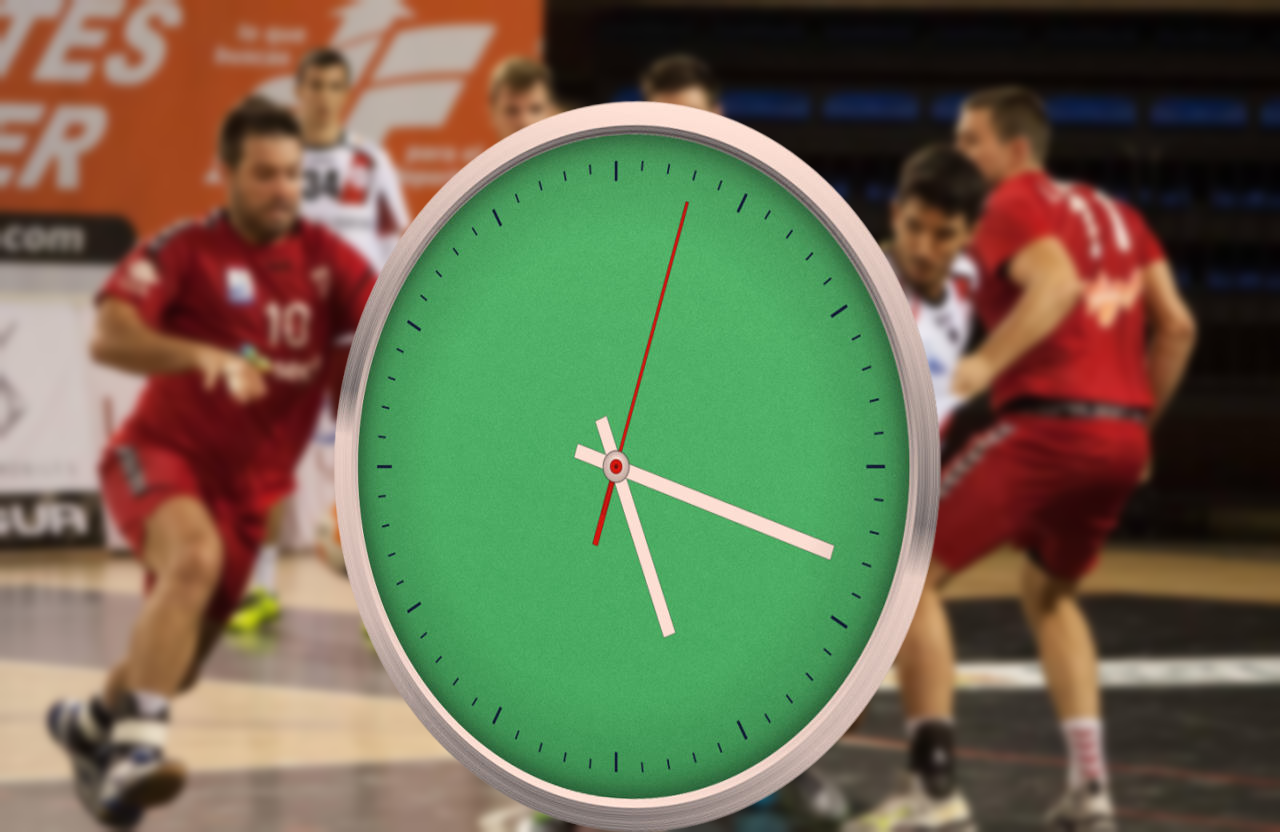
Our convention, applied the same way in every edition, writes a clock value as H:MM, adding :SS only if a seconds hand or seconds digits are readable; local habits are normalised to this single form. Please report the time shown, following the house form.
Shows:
5:18:03
